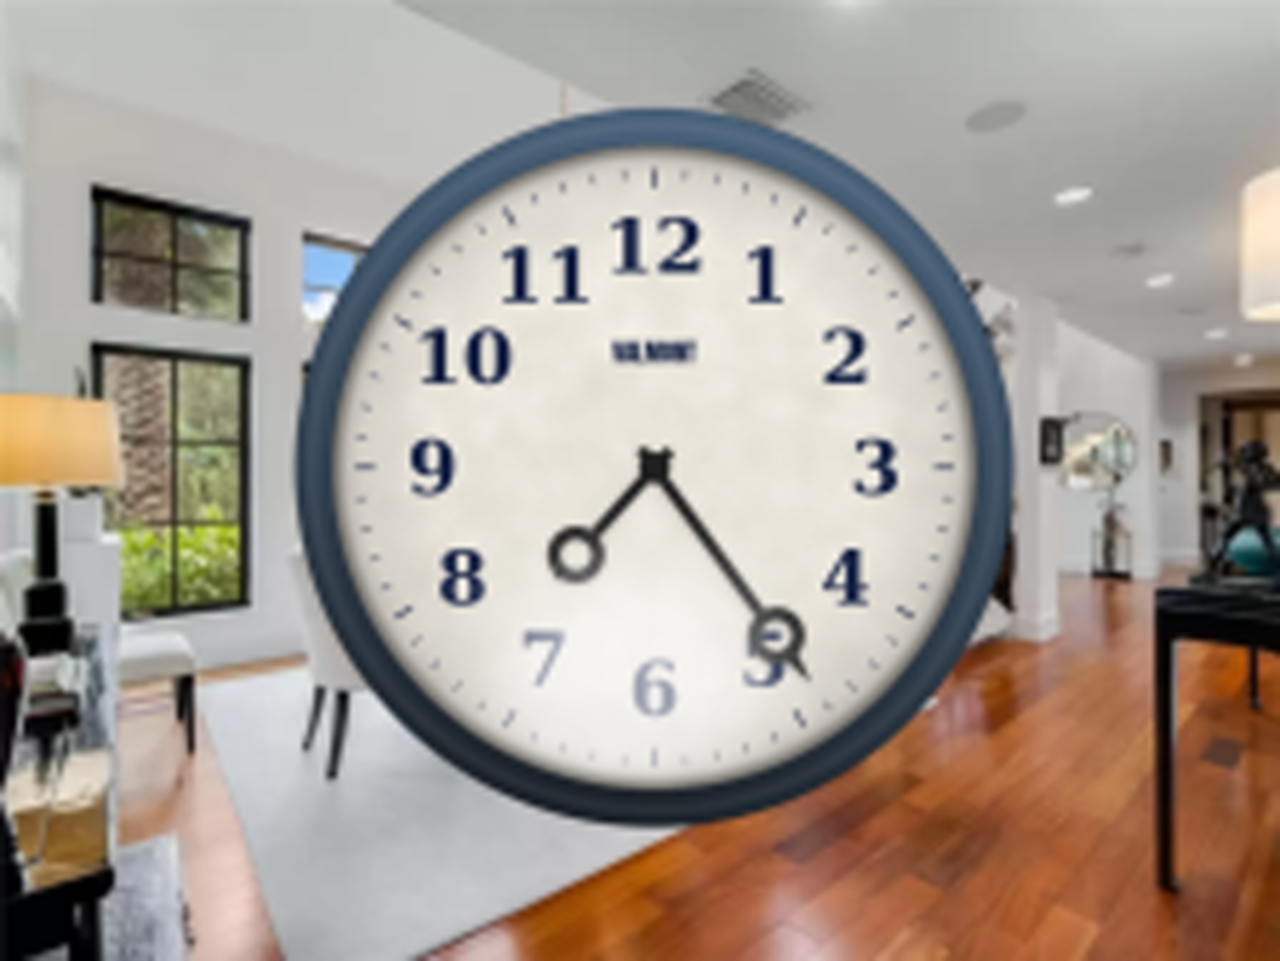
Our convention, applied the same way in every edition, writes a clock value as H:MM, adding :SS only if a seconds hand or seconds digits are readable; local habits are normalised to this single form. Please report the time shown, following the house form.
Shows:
7:24
